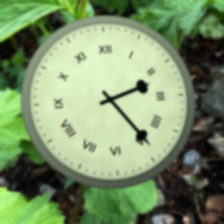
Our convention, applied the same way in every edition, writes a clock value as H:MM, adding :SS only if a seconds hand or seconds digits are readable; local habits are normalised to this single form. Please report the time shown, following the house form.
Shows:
2:24
